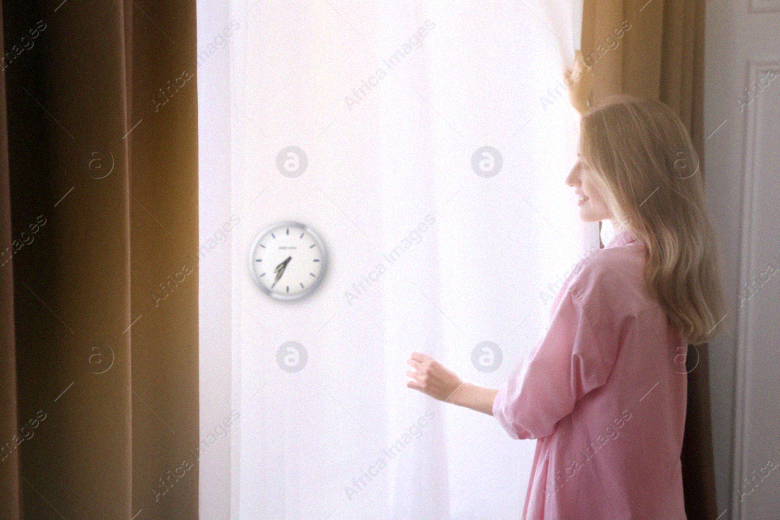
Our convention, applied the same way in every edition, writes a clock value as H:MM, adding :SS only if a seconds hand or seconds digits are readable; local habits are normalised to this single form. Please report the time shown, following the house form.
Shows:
7:35
